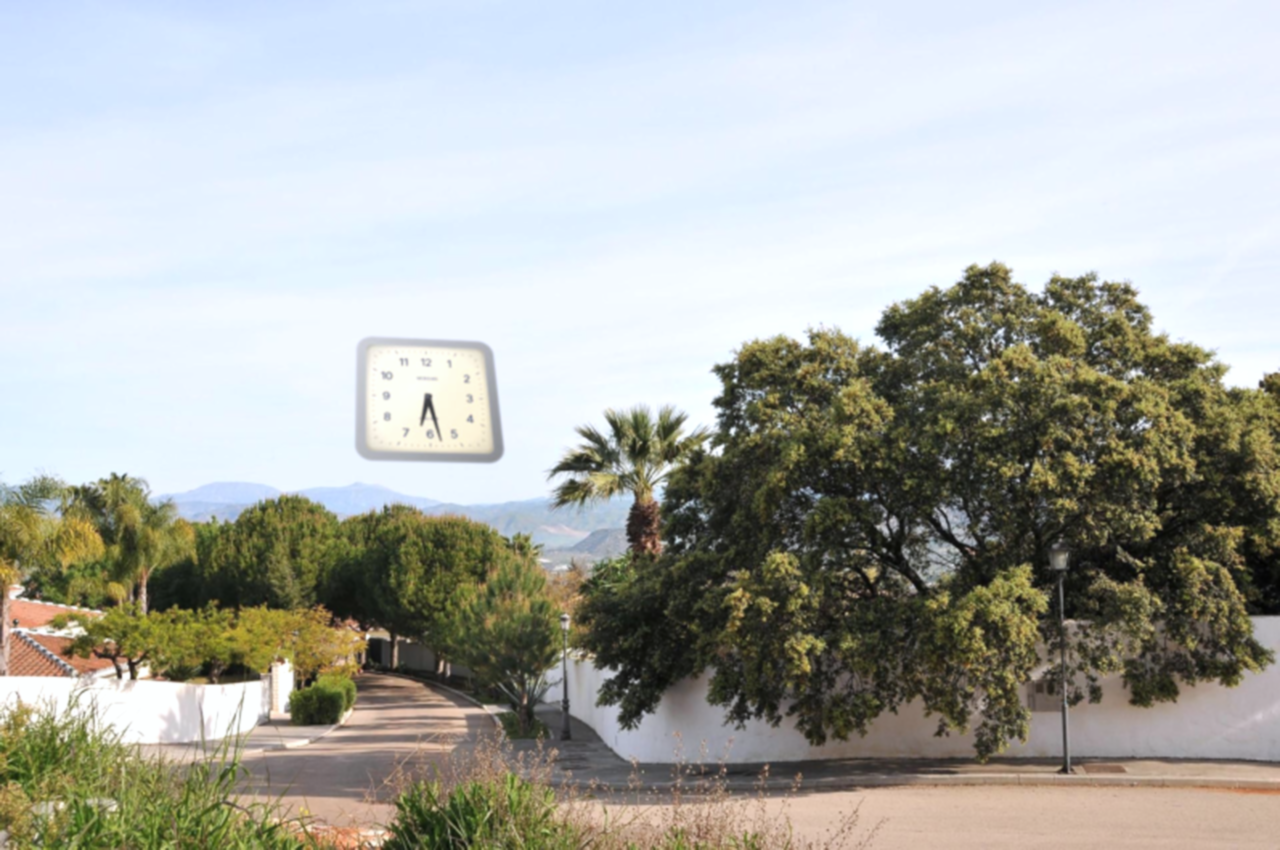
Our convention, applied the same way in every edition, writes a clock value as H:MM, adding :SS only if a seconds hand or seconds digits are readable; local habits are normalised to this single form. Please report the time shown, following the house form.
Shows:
6:28
